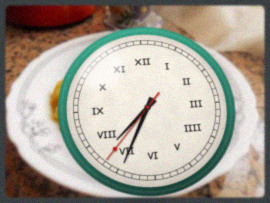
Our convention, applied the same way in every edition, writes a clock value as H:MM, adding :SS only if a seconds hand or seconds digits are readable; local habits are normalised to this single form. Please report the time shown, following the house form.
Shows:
7:34:37
